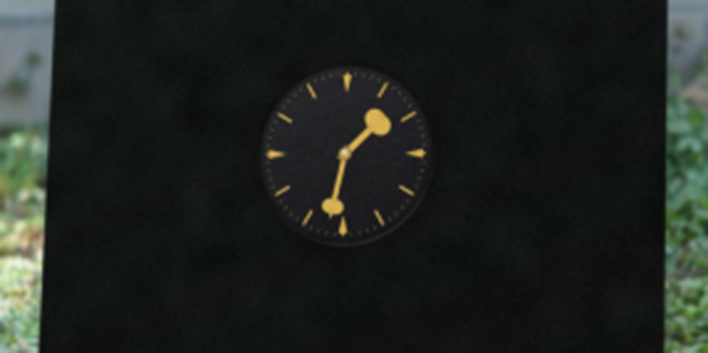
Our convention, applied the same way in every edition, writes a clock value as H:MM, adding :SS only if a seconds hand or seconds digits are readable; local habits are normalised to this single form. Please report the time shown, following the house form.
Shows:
1:32
